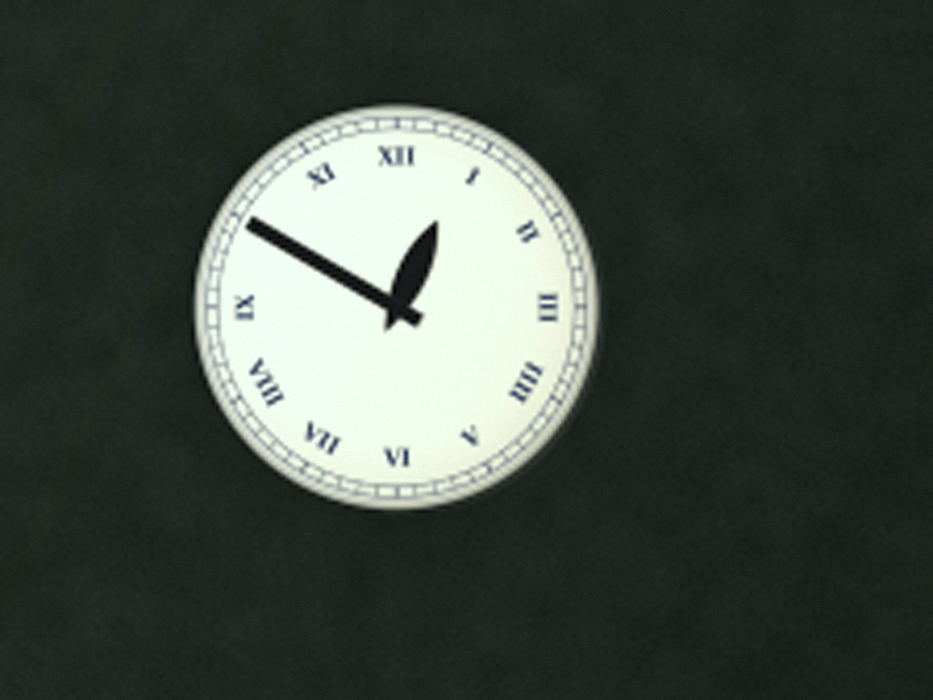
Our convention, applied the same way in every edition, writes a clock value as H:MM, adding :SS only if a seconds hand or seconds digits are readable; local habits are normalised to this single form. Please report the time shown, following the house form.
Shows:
12:50
